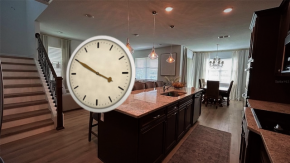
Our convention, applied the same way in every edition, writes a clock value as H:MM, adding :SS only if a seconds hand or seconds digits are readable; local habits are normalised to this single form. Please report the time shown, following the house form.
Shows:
3:50
